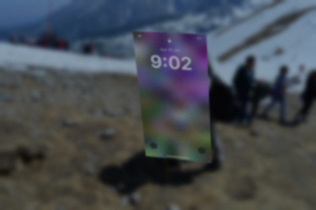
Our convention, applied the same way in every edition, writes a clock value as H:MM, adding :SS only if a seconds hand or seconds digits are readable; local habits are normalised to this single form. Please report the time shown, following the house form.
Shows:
9:02
